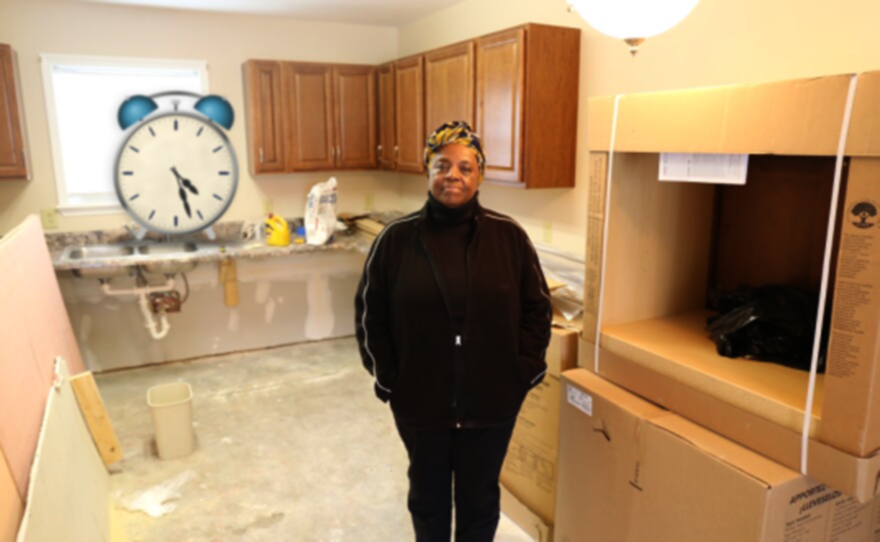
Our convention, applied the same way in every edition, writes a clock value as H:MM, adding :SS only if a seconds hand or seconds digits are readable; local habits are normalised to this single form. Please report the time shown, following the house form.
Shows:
4:27
